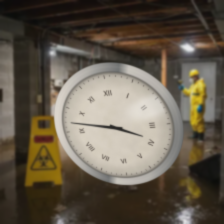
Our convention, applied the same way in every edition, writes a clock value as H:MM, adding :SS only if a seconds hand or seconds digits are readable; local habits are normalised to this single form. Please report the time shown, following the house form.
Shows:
3:47
